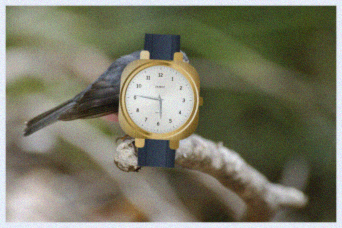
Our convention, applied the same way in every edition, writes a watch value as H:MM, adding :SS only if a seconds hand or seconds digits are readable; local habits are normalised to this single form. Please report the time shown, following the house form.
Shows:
5:46
